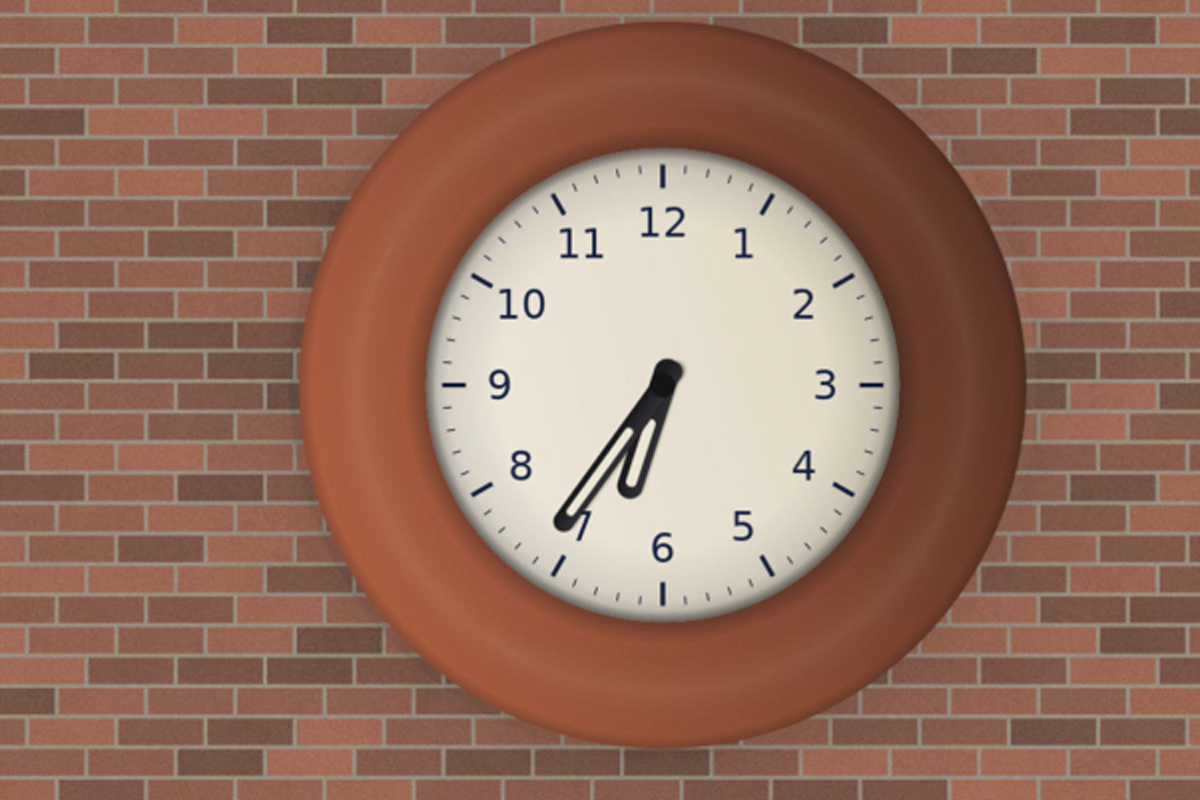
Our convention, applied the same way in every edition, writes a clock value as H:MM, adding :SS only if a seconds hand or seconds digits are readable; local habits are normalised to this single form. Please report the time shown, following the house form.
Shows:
6:36
